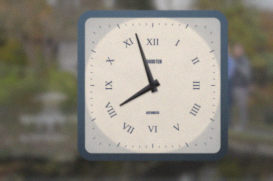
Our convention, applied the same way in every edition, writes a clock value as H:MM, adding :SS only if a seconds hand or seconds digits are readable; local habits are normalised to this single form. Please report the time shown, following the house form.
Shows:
7:57
